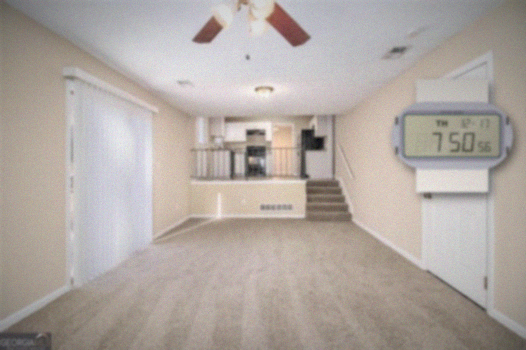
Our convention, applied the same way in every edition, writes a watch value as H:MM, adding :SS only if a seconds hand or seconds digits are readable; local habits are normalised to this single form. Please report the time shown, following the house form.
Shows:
7:50
